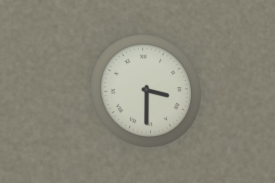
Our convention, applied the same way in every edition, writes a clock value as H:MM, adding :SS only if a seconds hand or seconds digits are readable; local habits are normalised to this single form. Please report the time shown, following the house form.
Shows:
3:31
